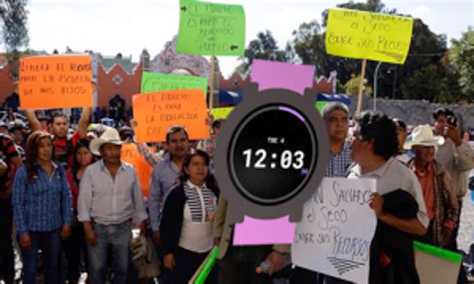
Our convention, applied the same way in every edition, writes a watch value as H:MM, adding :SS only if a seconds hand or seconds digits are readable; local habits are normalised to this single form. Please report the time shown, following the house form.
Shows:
12:03
